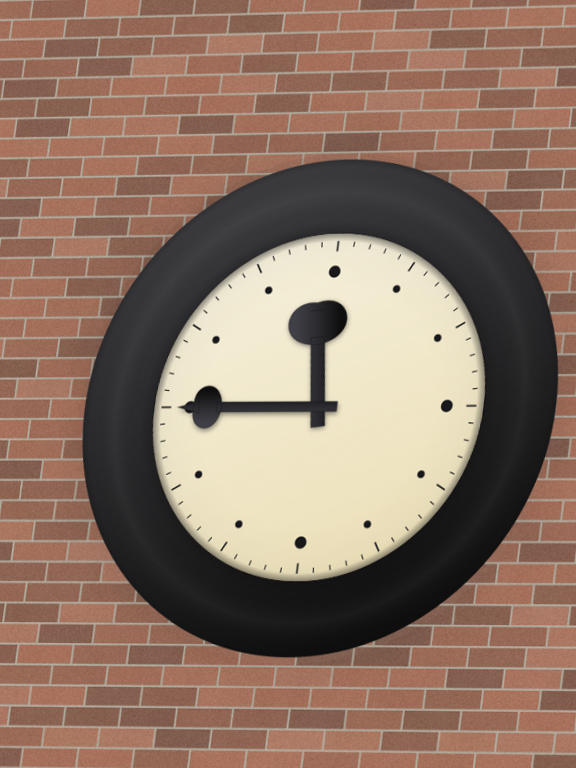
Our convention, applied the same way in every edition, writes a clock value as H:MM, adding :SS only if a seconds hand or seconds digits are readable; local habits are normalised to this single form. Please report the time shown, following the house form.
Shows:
11:45
